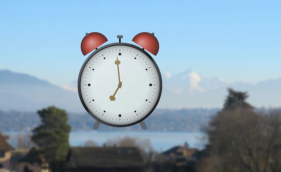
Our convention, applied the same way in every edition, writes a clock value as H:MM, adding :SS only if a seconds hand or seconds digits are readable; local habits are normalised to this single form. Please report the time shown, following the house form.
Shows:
6:59
